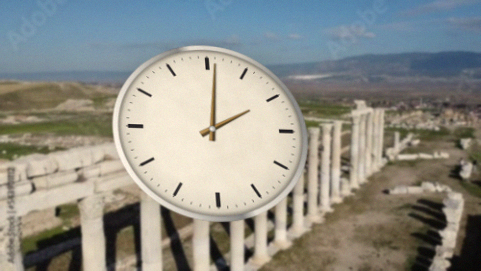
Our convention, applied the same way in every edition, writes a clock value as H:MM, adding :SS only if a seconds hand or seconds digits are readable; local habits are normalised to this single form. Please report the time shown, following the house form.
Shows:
2:01
